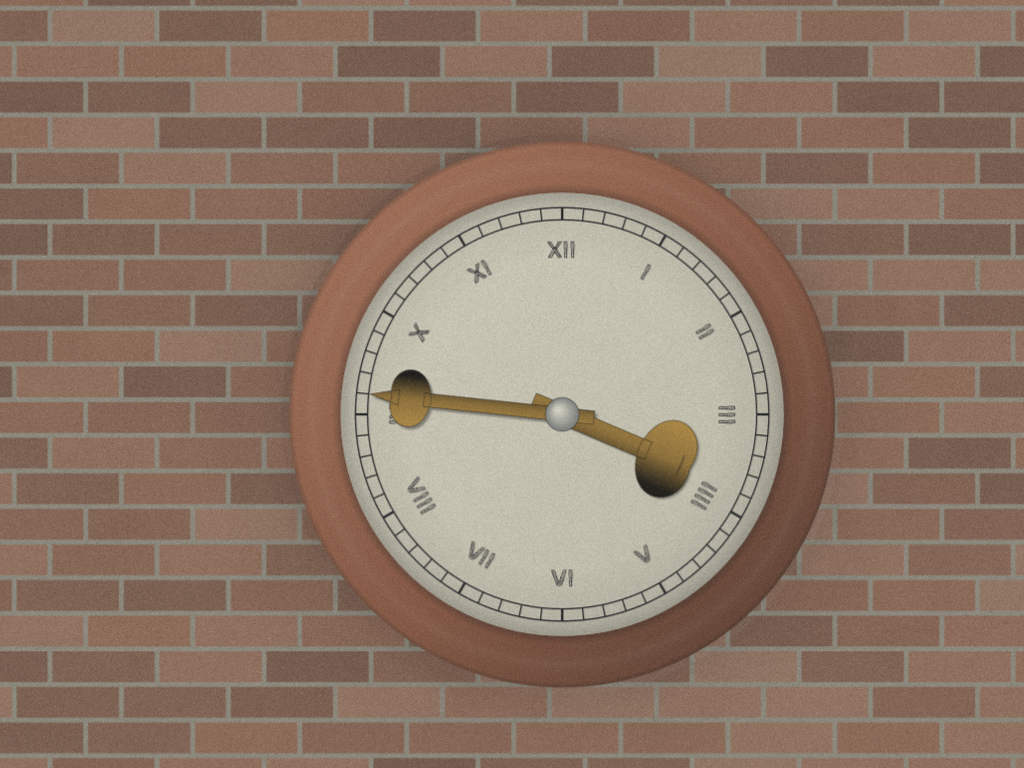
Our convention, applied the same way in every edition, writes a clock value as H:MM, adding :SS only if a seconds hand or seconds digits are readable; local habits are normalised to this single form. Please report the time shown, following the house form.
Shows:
3:46
